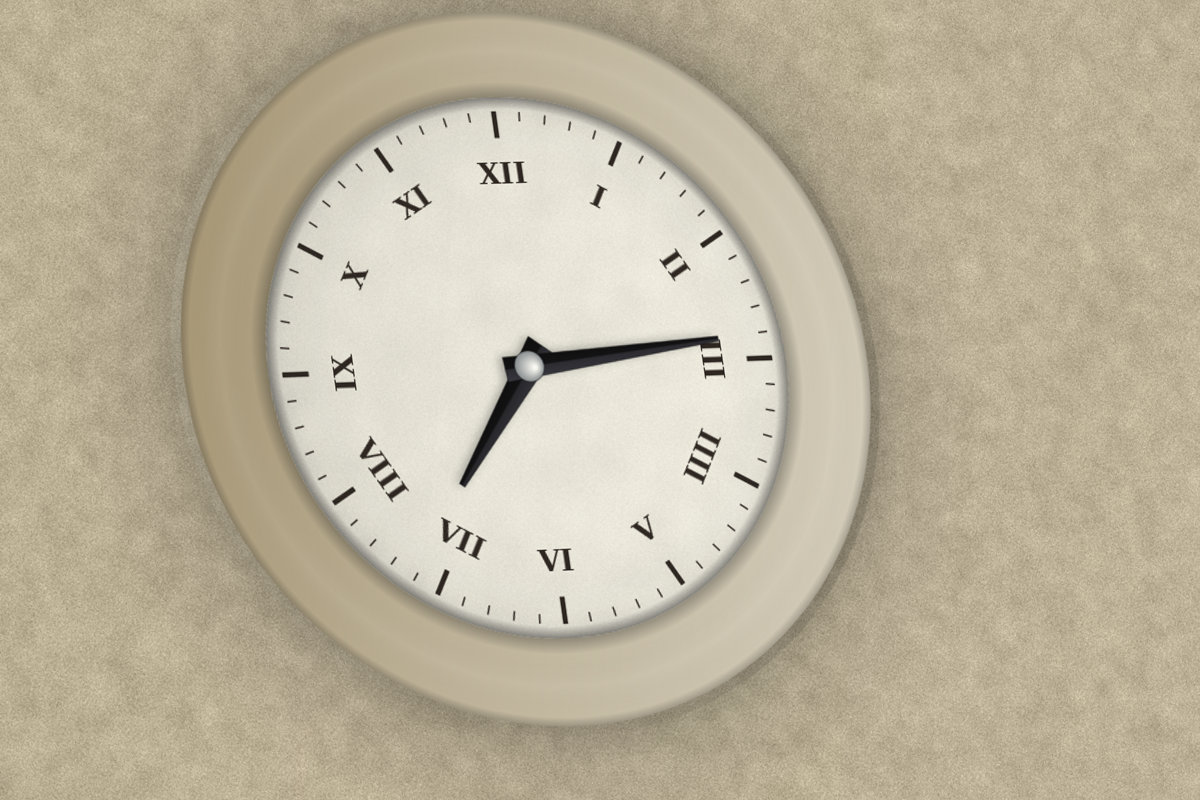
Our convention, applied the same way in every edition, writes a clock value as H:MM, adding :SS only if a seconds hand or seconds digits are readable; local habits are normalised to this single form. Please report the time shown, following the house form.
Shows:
7:14
